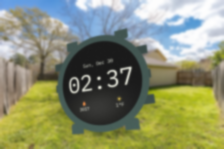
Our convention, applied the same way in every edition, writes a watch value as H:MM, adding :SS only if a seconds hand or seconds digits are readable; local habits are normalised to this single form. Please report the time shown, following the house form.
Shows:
2:37
